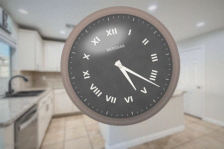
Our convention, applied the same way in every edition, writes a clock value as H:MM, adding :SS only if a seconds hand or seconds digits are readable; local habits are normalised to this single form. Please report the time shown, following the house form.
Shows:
5:22
